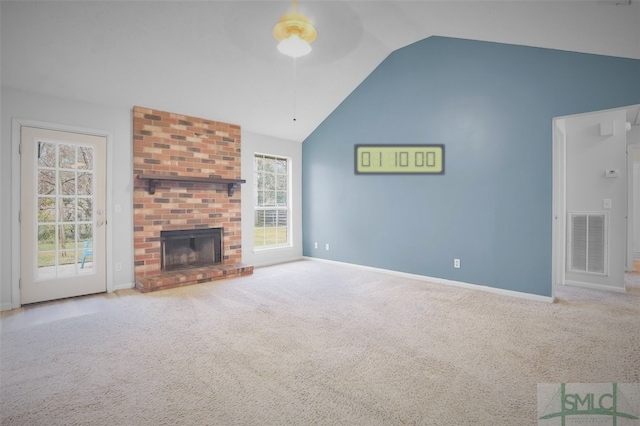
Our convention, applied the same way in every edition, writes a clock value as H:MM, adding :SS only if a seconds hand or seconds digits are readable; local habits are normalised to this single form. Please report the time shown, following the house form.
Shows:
1:10:00
